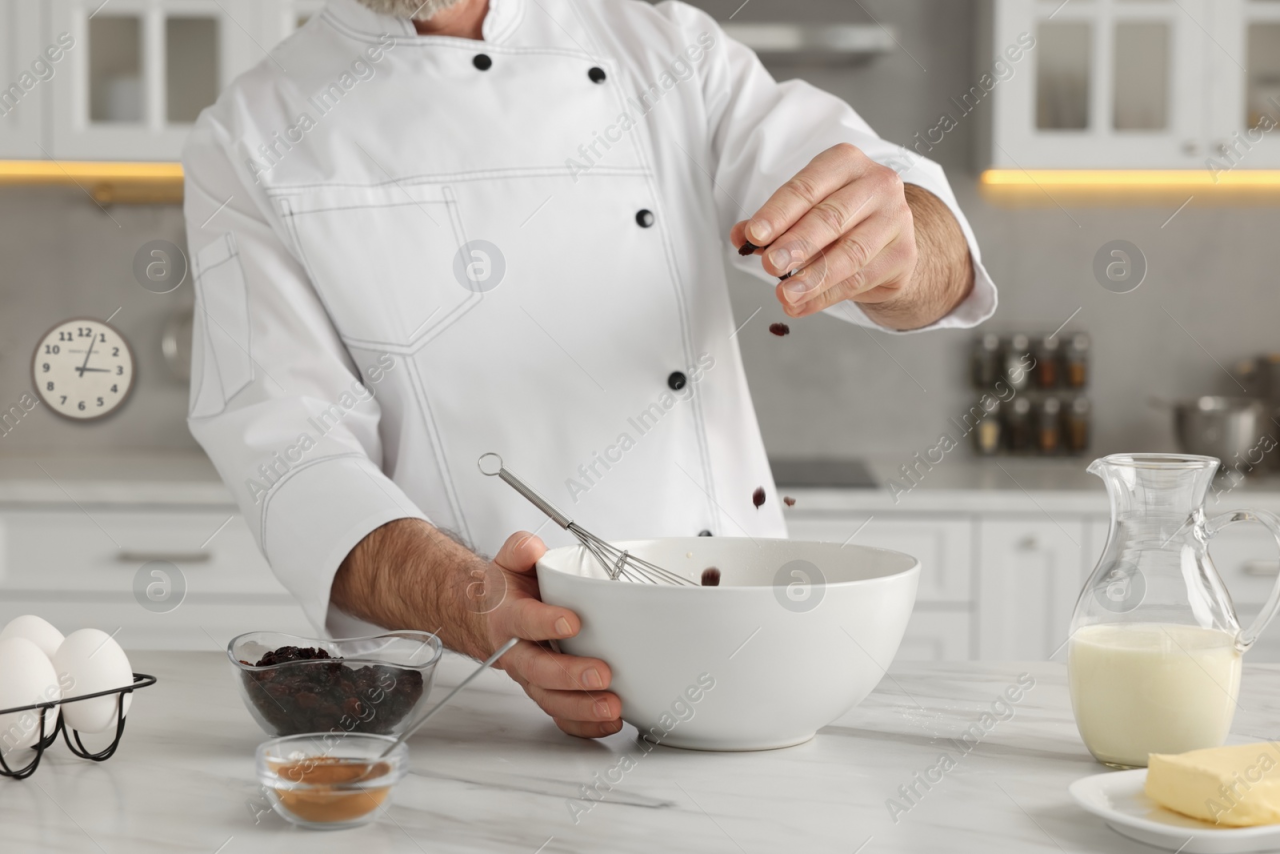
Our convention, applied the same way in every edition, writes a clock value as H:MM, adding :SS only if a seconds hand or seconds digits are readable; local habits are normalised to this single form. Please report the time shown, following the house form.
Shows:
3:03
